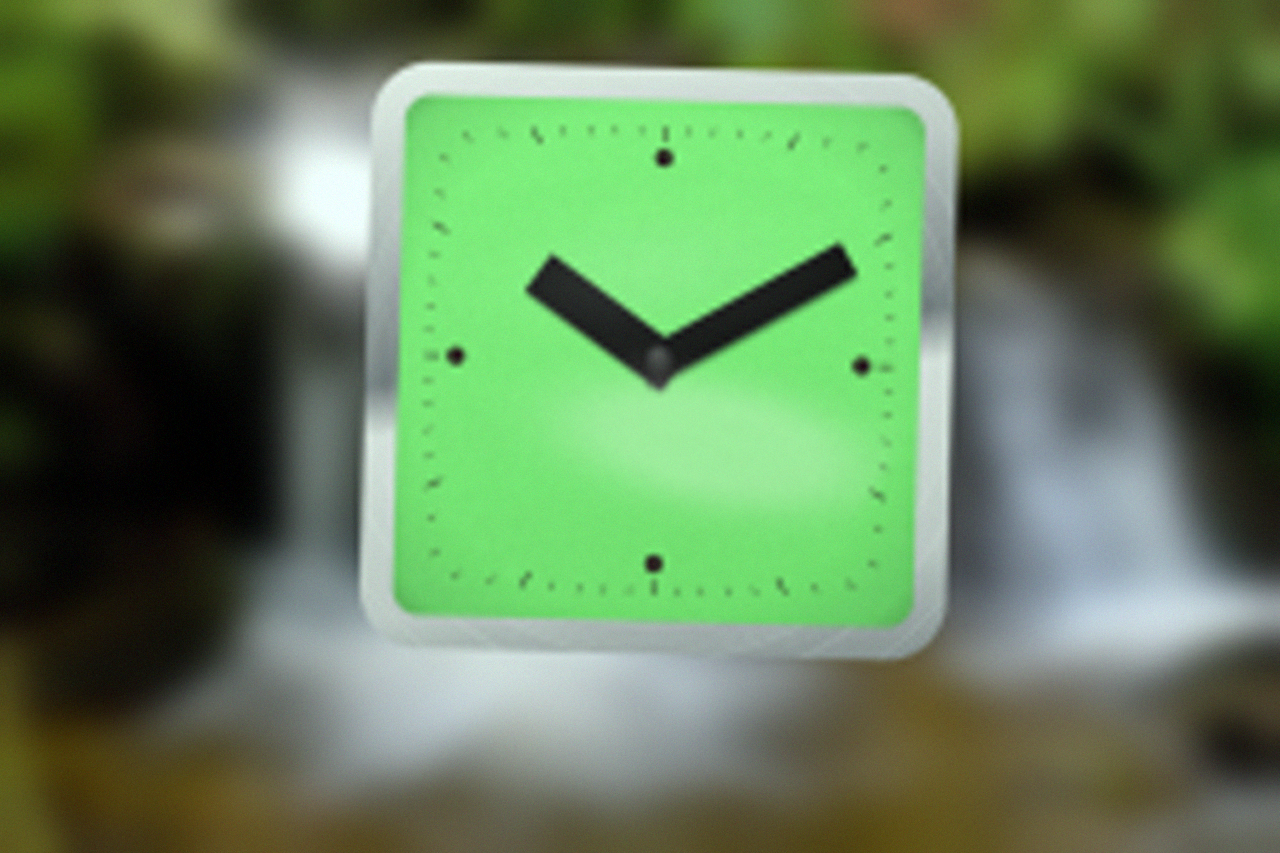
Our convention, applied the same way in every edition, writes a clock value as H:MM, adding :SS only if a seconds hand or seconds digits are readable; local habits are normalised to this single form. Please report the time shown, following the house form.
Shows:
10:10
